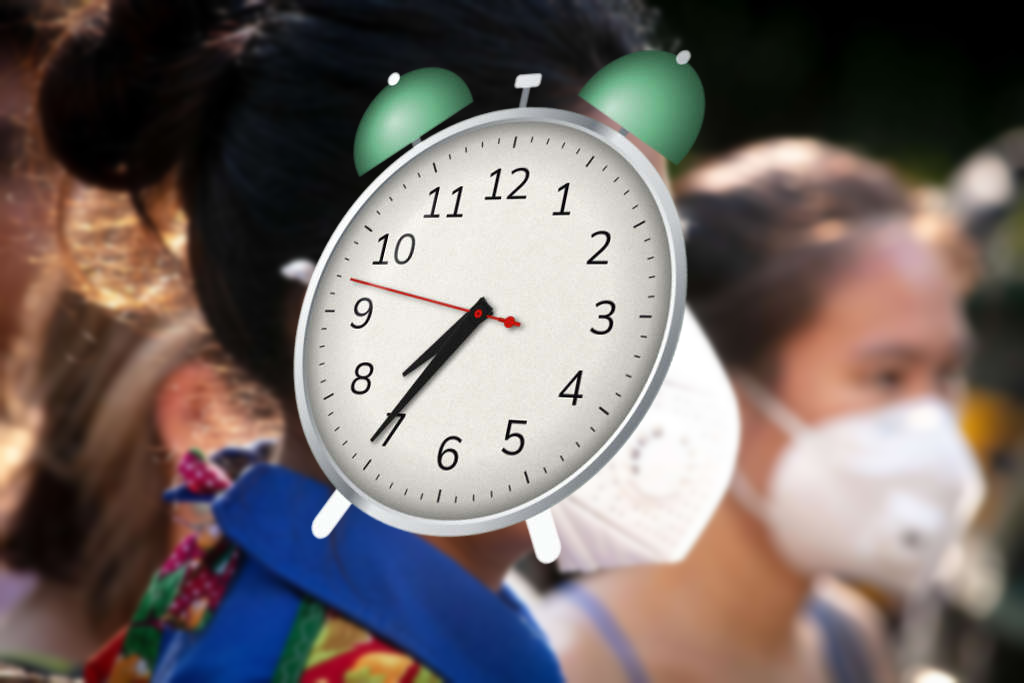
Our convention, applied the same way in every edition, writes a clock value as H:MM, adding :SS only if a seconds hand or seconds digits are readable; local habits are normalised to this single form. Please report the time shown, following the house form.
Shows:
7:35:47
